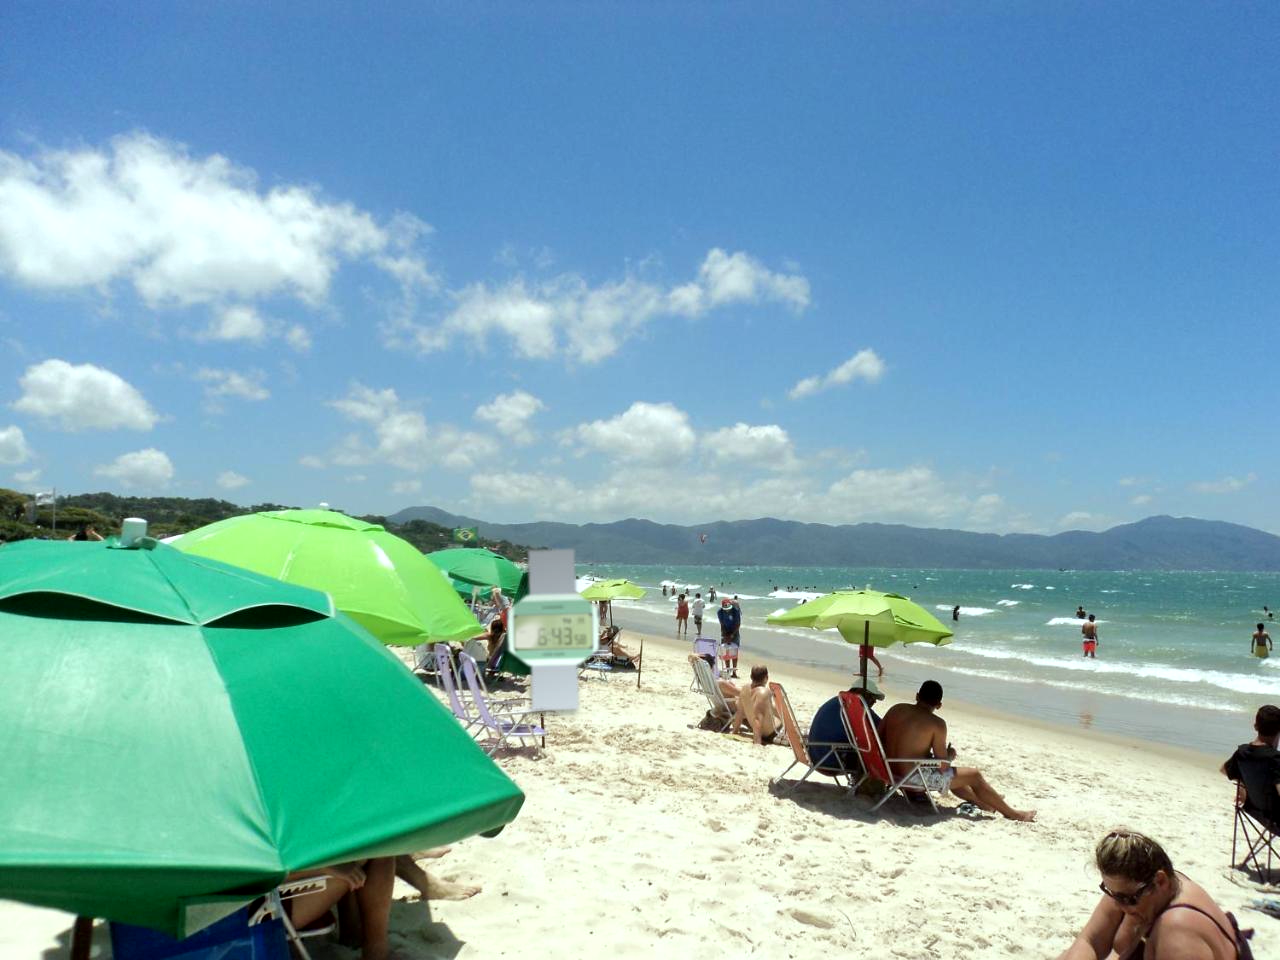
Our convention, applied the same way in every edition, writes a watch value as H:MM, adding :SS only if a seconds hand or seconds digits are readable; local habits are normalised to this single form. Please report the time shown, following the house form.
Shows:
6:43
